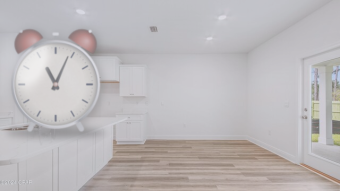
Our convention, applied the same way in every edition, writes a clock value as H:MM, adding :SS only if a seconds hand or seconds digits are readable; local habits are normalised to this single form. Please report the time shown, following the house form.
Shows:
11:04
